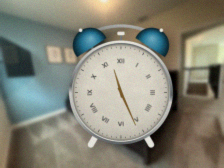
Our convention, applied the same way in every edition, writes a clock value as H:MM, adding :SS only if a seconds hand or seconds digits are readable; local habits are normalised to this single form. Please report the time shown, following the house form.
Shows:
11:26
